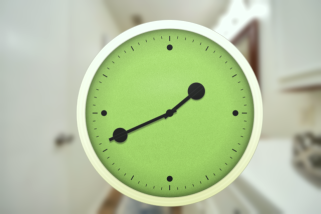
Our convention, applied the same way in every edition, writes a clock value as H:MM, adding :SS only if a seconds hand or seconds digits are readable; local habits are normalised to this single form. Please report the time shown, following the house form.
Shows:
1:41
